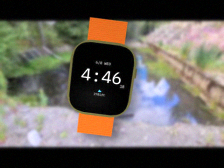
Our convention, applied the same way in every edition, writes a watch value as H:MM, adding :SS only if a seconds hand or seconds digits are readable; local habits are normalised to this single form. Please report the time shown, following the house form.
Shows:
4:46
